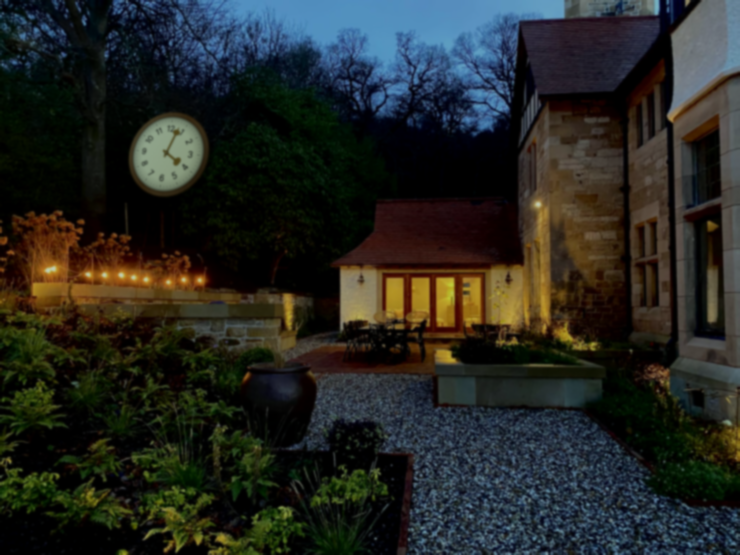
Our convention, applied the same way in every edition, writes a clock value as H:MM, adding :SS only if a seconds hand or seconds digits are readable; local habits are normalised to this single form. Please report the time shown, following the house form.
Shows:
4:03
